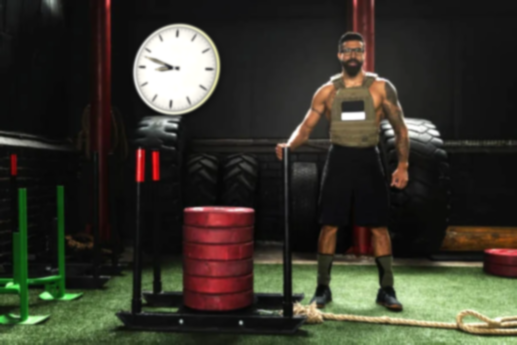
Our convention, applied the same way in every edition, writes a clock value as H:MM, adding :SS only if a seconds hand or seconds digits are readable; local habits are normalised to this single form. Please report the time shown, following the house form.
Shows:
8:48
